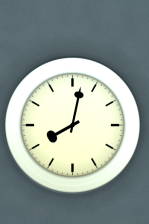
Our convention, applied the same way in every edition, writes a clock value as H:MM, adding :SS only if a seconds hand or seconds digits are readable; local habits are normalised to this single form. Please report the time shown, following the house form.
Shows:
8:02
